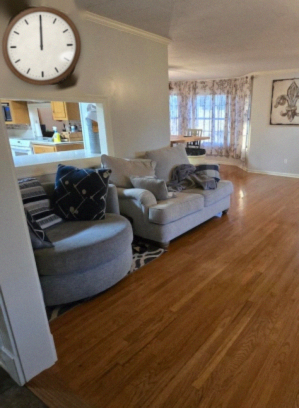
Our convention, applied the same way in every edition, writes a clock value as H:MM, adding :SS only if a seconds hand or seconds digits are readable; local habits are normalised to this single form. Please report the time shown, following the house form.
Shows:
12:00
